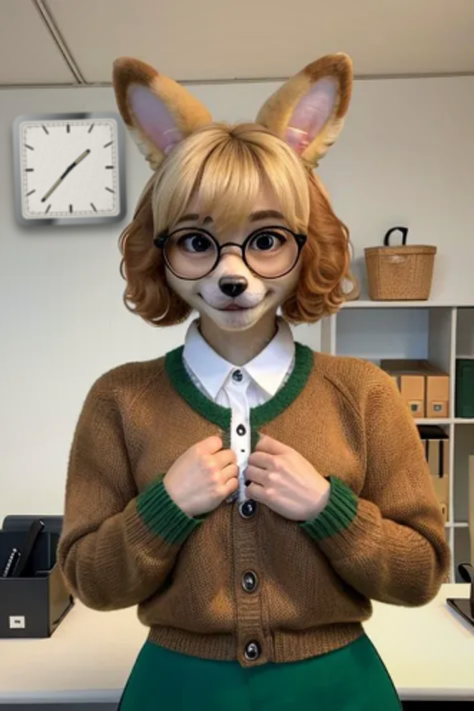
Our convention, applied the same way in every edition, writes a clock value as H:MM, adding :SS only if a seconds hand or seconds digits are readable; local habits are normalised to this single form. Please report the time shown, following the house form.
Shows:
1:37
